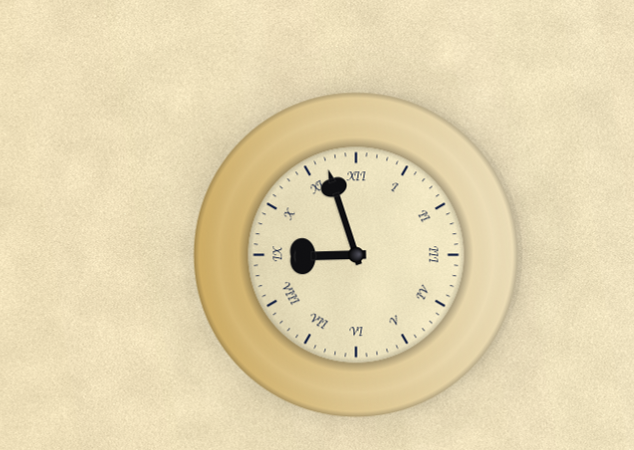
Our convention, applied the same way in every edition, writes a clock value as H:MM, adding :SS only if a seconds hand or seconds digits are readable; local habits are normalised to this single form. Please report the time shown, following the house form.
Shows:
8:57
